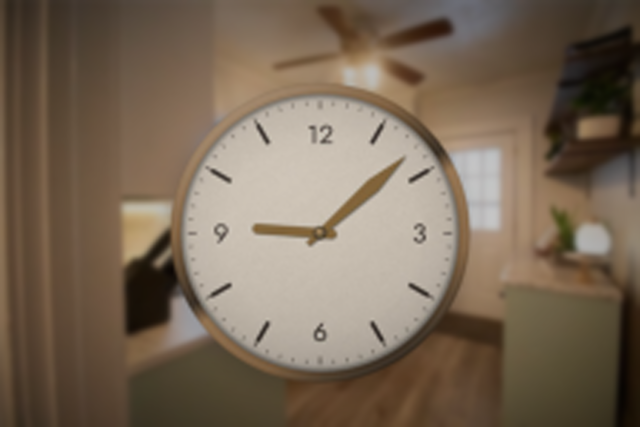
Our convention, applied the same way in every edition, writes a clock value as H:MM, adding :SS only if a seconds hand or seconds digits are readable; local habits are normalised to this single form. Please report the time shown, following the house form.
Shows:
9:08
